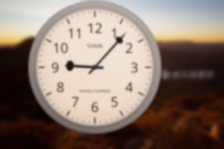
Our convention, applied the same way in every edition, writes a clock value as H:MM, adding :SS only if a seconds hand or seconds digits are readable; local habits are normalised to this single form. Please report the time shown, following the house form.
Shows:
9:07
